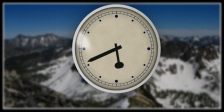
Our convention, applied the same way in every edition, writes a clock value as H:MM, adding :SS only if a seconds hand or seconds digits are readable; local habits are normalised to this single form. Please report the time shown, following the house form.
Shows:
5:41
